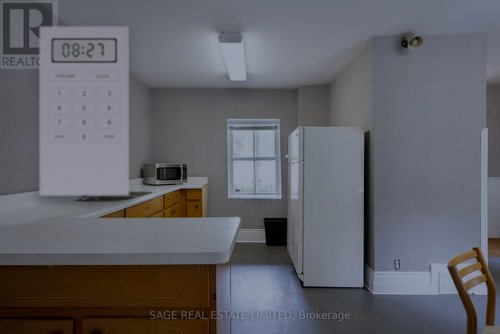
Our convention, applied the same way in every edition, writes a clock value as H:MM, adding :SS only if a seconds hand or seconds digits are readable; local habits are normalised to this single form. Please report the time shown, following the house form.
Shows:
8:27
